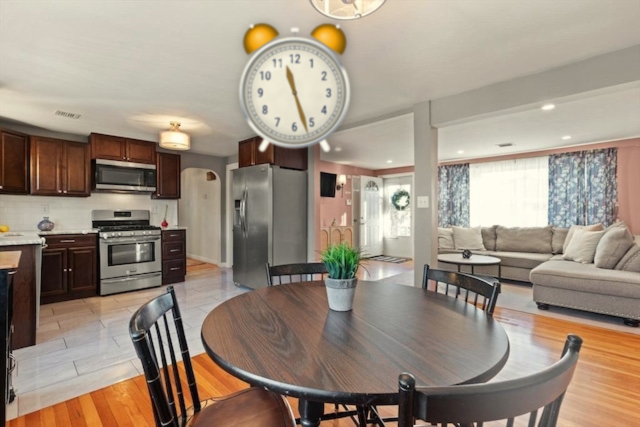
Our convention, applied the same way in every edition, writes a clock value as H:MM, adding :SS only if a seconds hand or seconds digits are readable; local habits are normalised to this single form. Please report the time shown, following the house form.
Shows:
11:27
